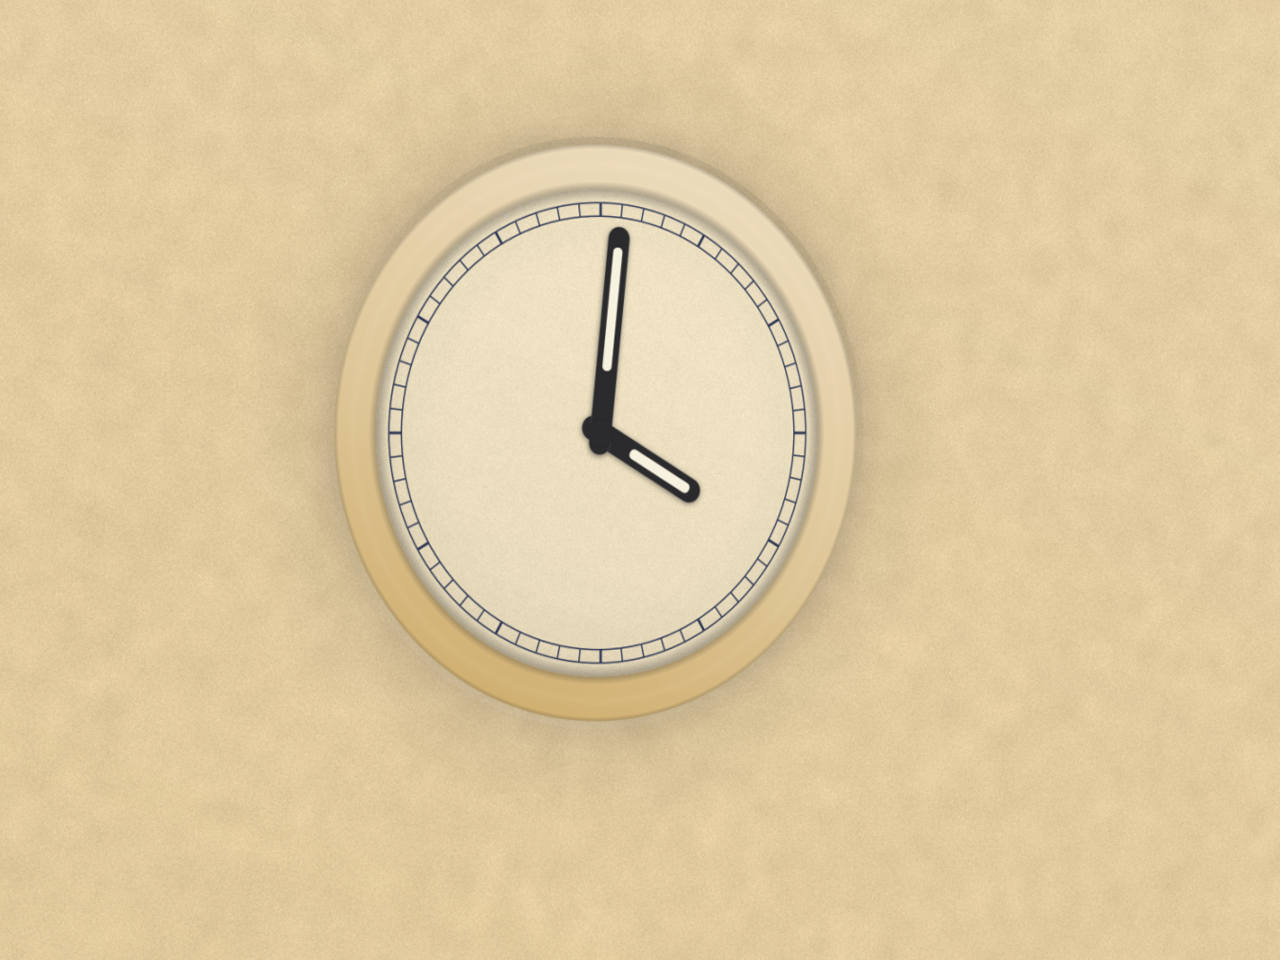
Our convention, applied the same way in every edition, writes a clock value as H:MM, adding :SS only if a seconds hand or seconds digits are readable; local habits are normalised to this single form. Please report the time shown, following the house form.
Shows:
4:01
